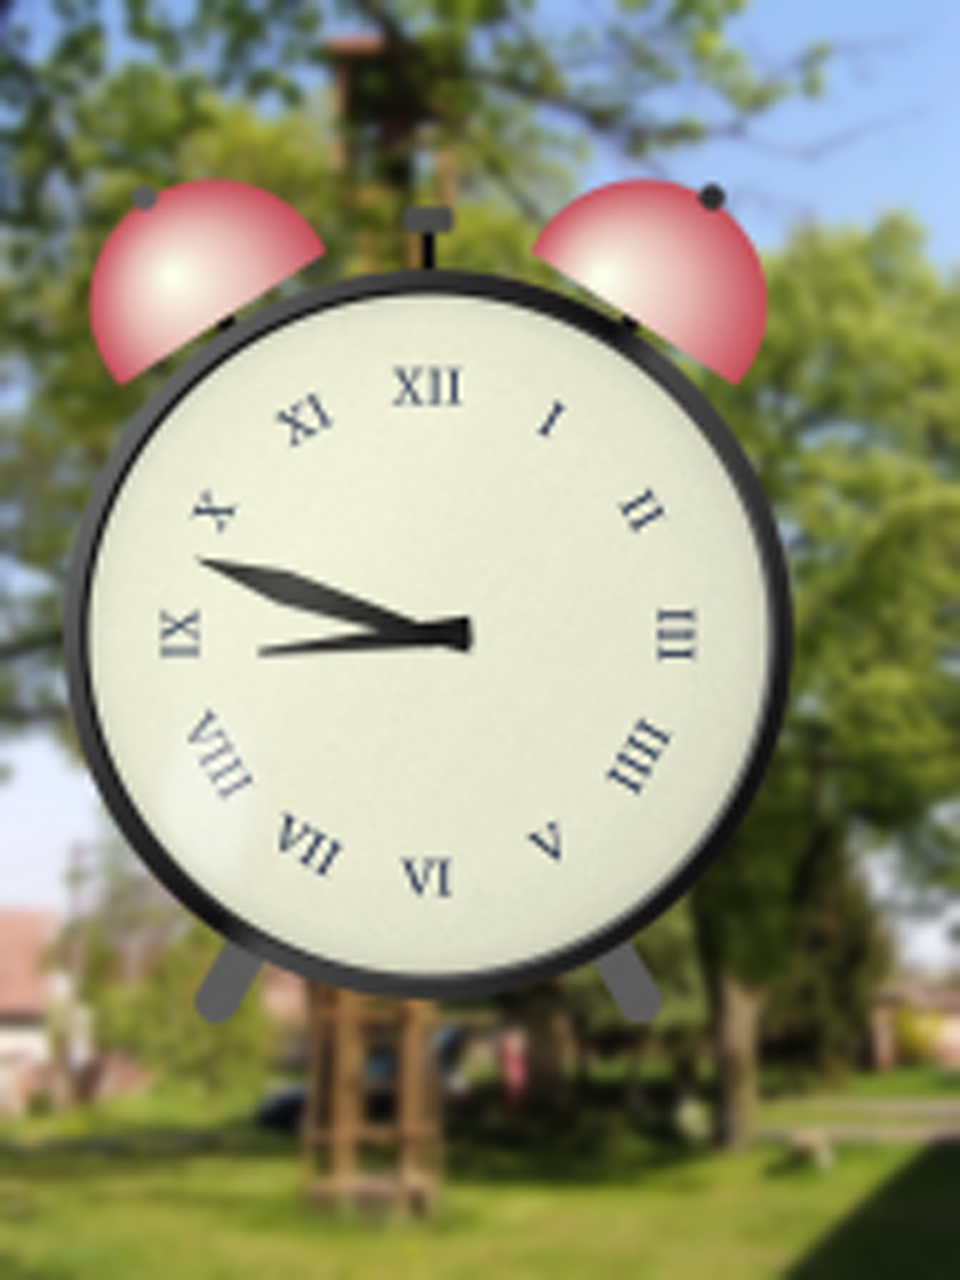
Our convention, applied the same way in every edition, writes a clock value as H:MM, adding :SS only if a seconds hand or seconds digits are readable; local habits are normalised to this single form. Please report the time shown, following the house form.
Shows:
8:48
